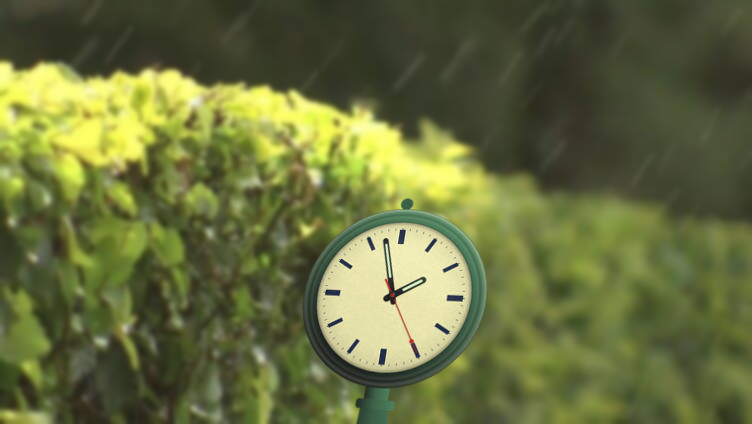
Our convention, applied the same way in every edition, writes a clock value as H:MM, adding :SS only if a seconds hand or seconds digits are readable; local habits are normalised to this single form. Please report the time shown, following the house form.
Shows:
1:57:25
